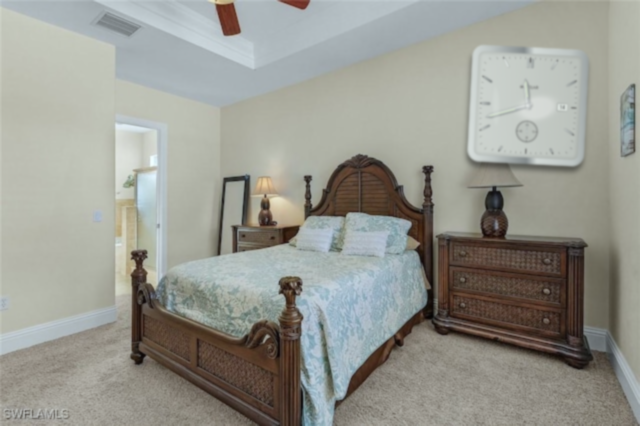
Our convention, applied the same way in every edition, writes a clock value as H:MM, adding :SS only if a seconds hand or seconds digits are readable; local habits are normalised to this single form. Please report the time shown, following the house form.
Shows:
11:42
